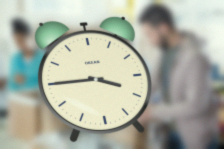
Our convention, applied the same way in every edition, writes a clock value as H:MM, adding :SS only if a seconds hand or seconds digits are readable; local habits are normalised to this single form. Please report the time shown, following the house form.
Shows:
3:45
